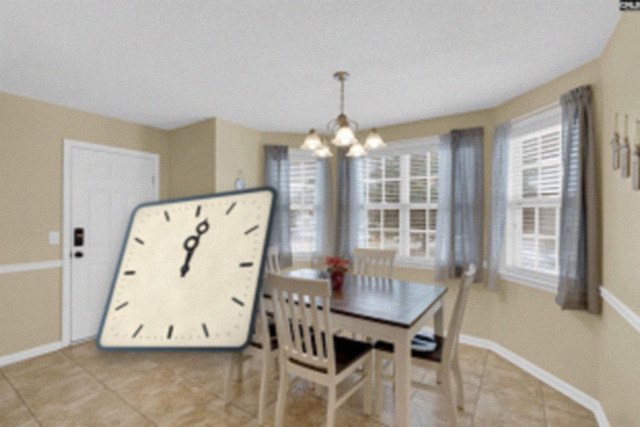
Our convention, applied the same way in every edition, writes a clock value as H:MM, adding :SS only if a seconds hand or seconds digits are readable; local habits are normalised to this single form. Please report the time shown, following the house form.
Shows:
12:02
